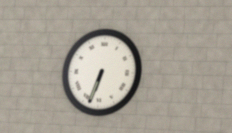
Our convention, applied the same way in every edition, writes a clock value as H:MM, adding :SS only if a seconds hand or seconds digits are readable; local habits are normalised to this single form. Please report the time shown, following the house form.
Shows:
6:33
